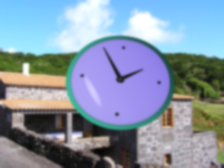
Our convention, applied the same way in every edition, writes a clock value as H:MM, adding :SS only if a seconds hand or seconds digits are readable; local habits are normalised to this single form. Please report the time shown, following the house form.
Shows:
1:55
